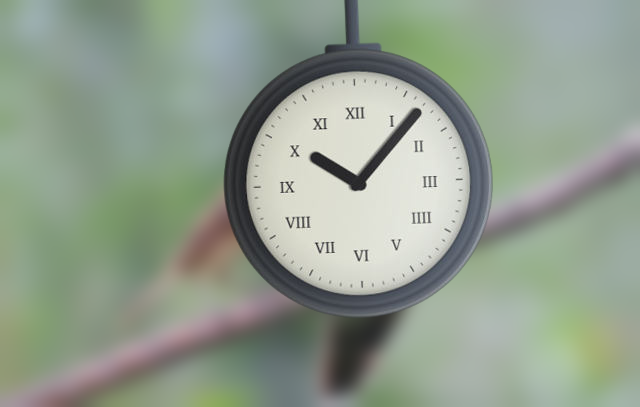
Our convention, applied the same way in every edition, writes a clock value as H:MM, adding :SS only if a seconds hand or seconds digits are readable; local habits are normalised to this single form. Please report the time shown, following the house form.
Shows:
10:07
